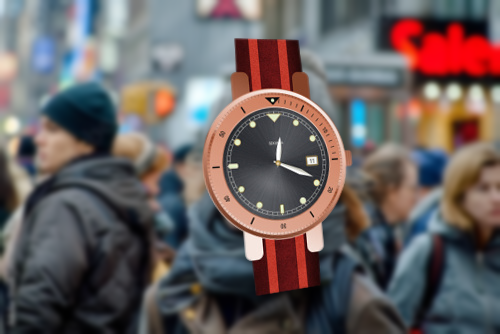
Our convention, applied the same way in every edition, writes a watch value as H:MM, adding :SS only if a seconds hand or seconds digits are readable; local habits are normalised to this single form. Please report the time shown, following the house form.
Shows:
12:19
